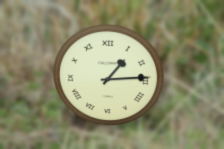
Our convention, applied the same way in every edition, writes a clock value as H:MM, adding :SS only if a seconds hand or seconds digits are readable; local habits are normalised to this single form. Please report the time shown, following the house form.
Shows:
1:14
